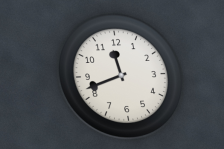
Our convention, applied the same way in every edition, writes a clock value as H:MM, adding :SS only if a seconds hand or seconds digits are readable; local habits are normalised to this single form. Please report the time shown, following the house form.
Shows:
11:42
